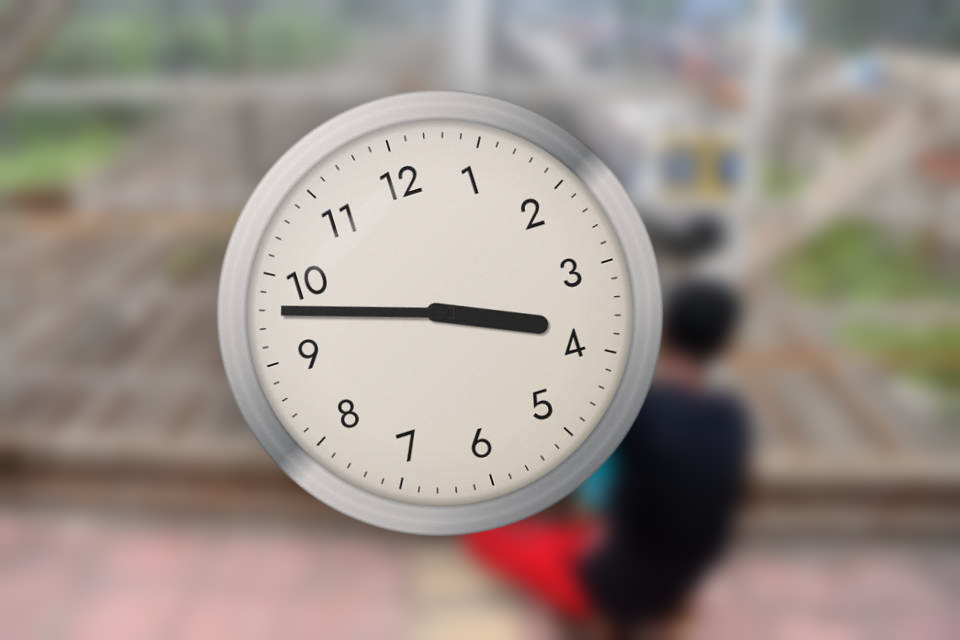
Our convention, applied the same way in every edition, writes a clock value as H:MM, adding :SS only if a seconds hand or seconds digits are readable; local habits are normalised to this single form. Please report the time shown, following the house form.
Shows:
3:48
